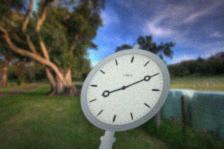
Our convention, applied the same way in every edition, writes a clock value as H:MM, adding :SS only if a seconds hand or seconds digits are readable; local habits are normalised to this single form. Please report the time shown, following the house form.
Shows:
8:10
